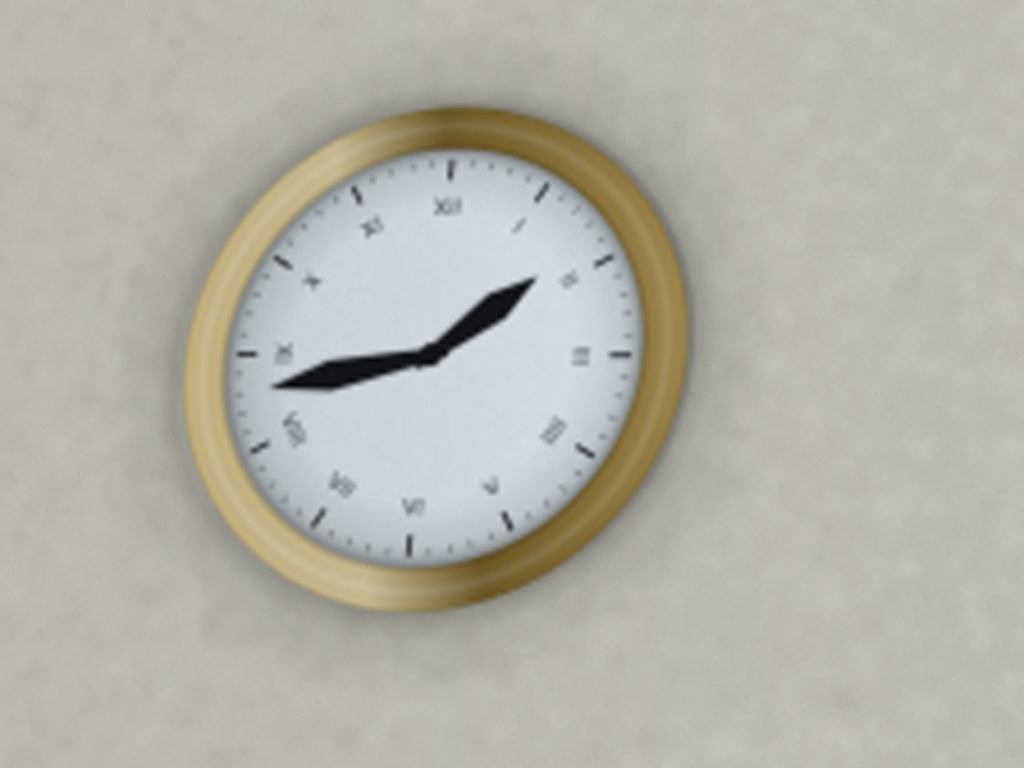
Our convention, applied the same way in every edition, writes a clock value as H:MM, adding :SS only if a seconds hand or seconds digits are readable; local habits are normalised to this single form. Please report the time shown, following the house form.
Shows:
1:43
